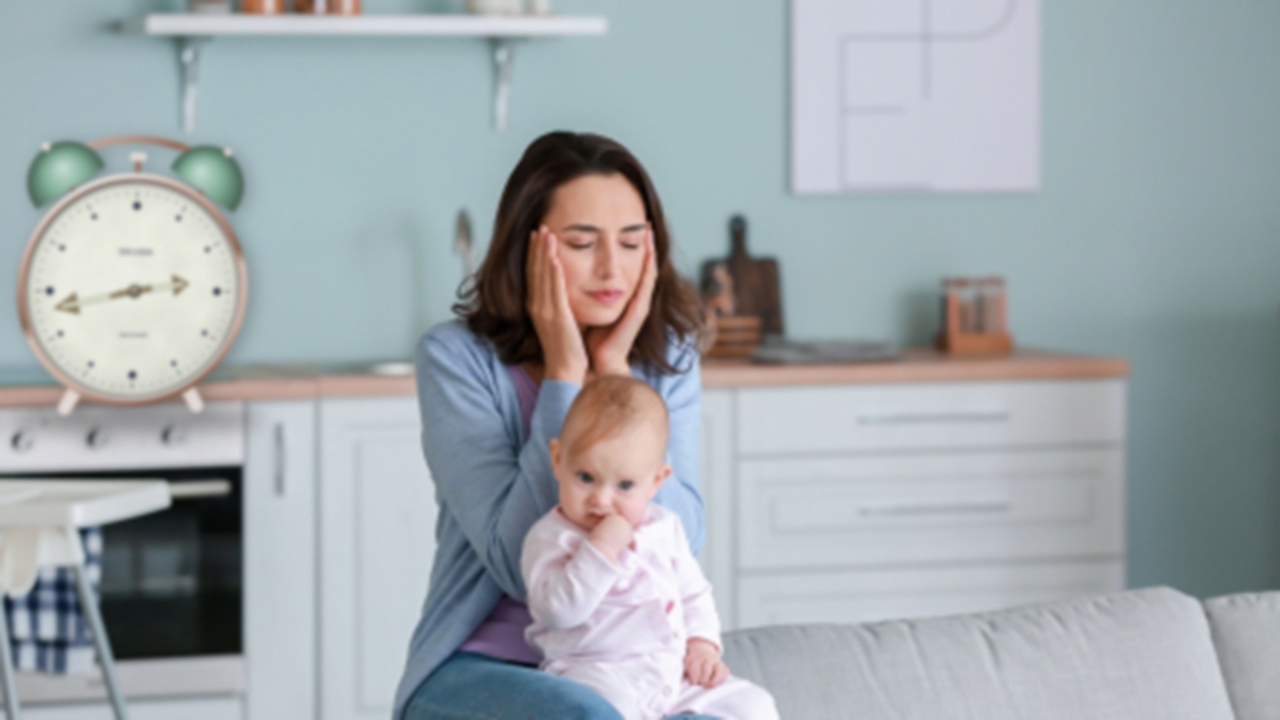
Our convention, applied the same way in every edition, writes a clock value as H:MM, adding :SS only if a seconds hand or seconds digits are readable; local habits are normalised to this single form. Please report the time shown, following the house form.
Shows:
2:43
